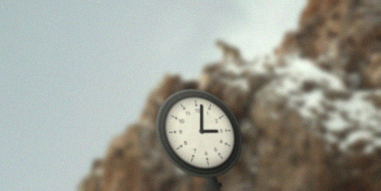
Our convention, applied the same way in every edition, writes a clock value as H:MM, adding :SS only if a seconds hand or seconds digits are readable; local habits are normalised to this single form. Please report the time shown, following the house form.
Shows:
3:02
